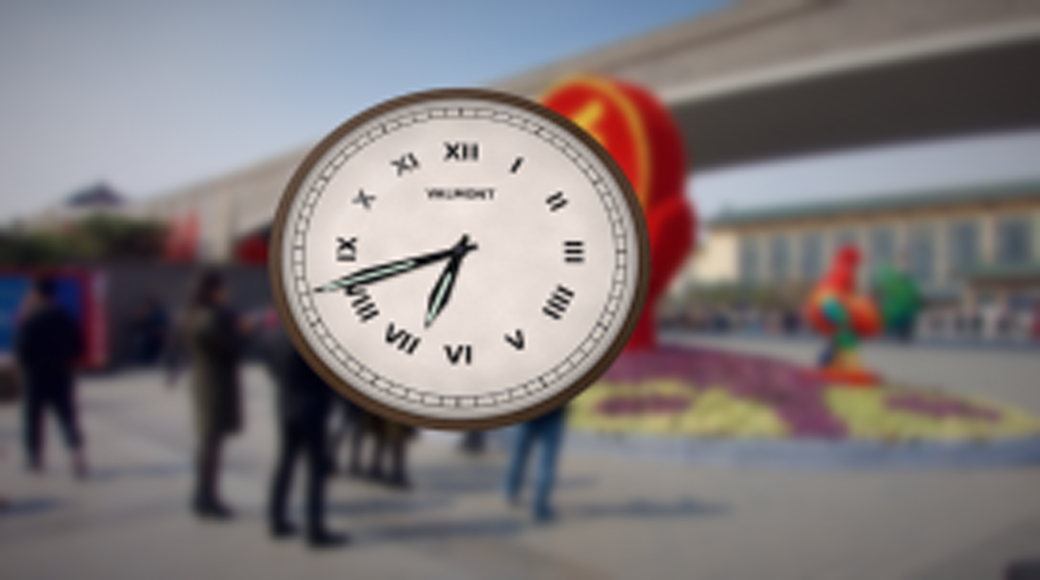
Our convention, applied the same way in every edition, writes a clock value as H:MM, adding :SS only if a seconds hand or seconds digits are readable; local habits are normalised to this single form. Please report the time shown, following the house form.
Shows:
6:42
